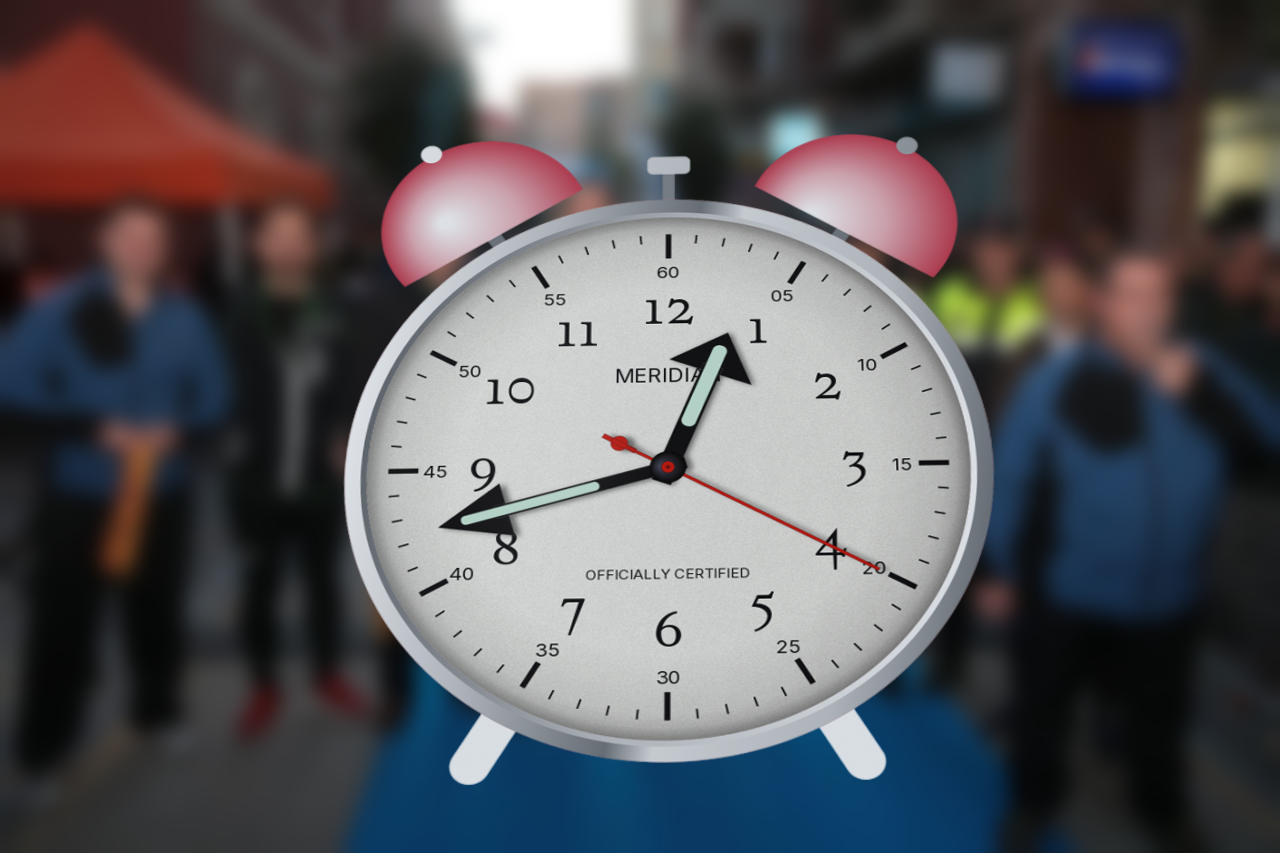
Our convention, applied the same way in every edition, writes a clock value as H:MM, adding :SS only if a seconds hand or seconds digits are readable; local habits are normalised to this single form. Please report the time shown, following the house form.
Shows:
12:42:20
